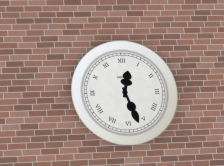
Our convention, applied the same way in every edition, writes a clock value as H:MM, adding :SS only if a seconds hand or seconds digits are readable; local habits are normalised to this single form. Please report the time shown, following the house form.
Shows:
12:27
